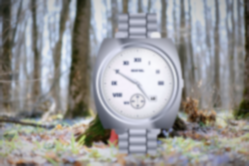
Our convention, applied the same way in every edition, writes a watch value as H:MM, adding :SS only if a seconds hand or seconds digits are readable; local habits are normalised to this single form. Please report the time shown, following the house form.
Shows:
4:50
